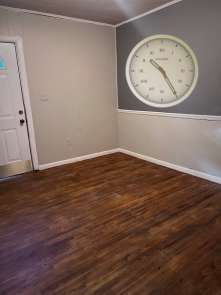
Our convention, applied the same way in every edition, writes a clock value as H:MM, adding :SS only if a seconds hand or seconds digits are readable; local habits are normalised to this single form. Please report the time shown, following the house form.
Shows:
10:25
